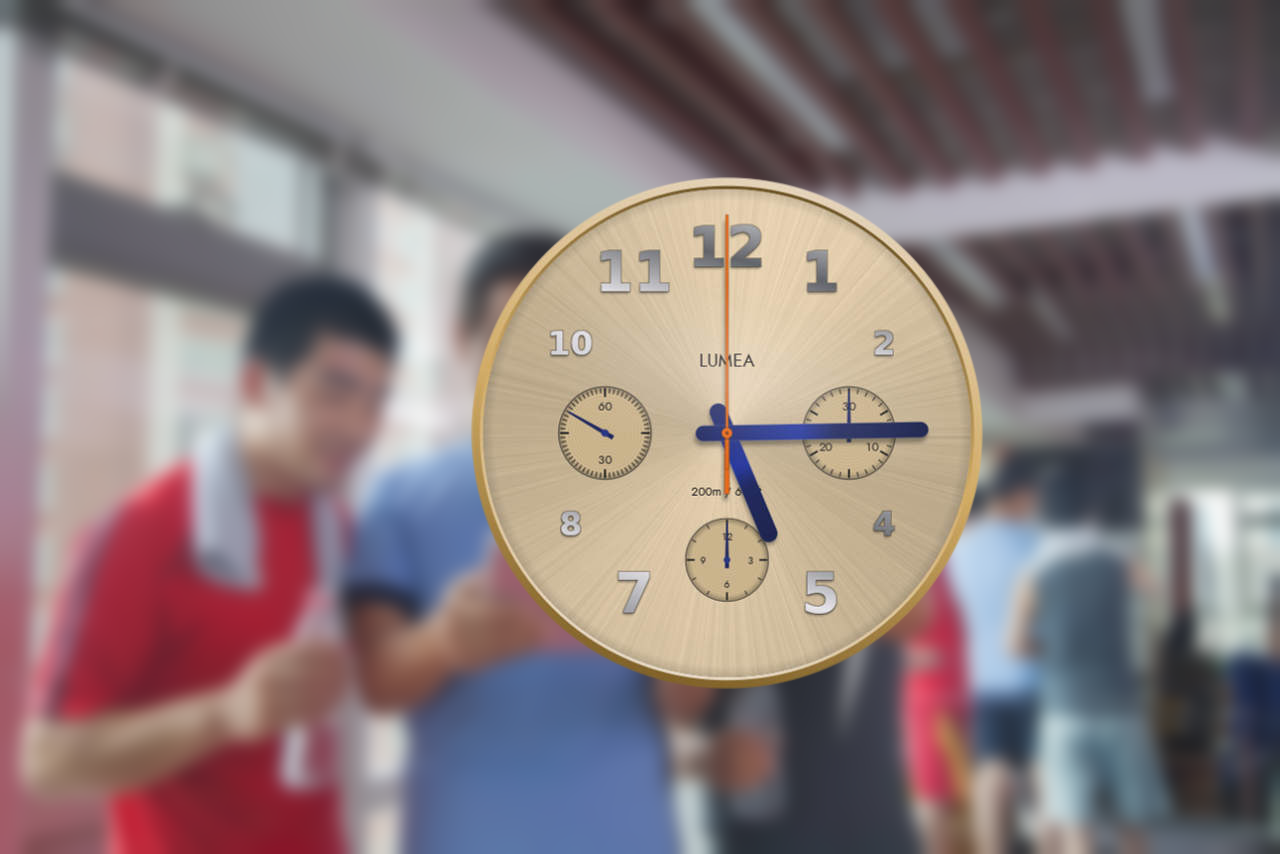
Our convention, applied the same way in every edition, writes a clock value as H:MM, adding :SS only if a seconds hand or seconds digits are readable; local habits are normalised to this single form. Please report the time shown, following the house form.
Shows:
5:14:50
